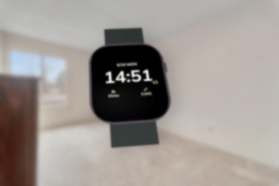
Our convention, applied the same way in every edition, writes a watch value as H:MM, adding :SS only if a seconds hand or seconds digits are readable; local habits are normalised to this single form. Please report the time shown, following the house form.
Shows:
14:51
